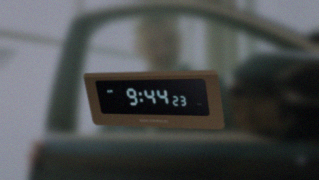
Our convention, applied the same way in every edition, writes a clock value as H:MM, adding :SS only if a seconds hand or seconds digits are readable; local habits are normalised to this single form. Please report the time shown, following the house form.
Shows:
9:44:23
